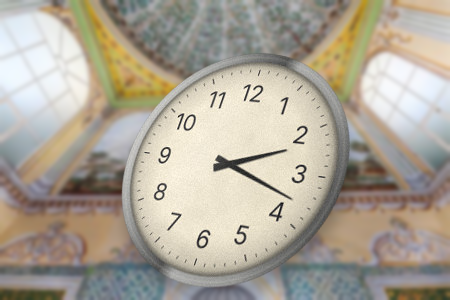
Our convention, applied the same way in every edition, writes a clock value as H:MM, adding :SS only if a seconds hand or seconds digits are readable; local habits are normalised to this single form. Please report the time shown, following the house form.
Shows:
2:18
